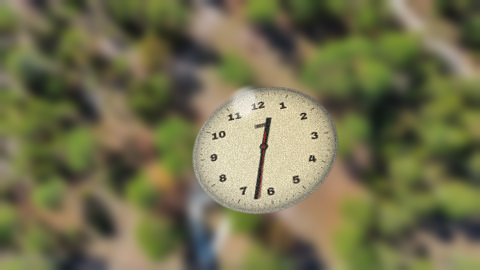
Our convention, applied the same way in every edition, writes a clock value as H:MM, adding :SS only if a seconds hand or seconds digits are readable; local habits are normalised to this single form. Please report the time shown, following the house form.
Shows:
12:32:32
